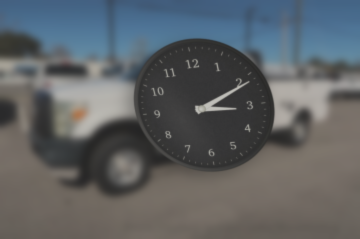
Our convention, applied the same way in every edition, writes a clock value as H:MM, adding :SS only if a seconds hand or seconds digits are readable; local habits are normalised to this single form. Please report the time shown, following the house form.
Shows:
3:11
